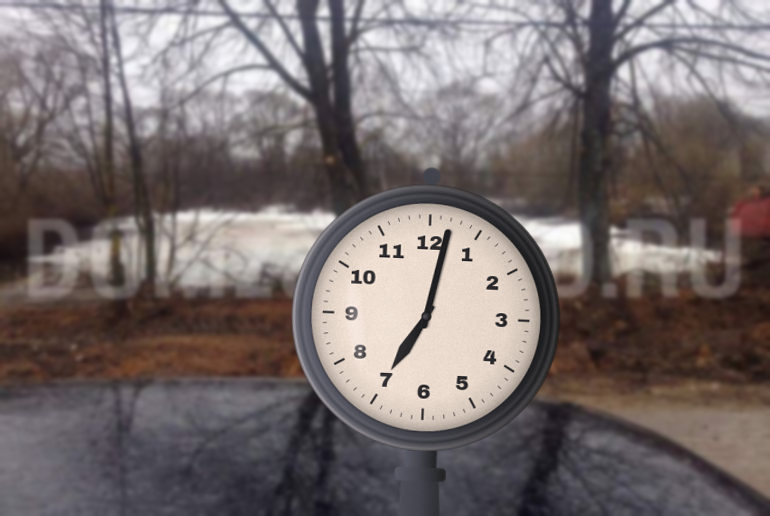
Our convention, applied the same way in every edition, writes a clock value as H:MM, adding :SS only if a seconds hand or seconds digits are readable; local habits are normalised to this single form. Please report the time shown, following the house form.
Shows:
7:02
